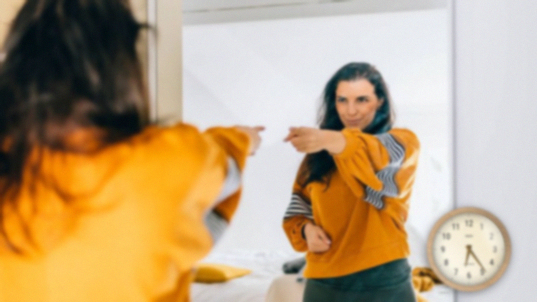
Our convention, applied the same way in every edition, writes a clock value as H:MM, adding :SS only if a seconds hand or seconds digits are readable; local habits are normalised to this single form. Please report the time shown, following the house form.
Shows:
6:24
